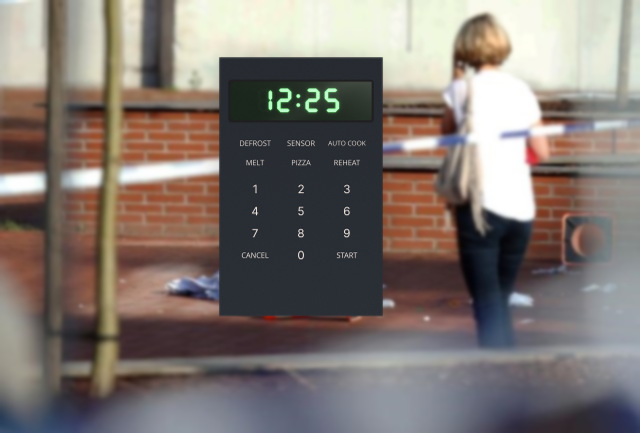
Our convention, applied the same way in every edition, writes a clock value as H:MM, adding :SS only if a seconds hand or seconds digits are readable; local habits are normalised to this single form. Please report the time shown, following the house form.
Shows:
12:25
